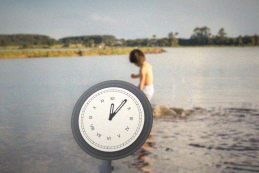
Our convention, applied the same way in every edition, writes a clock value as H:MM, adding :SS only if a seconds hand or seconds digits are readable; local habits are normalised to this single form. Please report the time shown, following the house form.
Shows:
12:06
